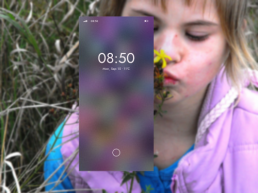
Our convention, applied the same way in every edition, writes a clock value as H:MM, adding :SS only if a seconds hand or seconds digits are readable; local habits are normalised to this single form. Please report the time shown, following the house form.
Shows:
8:50
